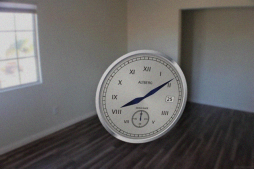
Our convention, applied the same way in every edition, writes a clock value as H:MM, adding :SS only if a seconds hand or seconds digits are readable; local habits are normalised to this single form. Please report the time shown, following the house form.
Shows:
8:09
